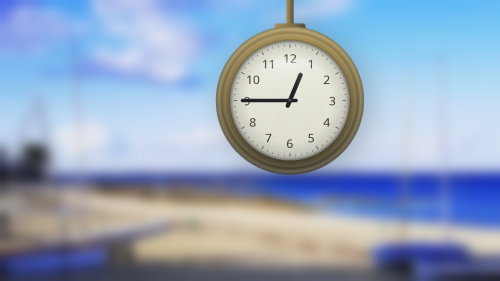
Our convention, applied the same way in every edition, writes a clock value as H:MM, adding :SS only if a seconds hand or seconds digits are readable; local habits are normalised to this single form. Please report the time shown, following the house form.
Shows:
12:45
